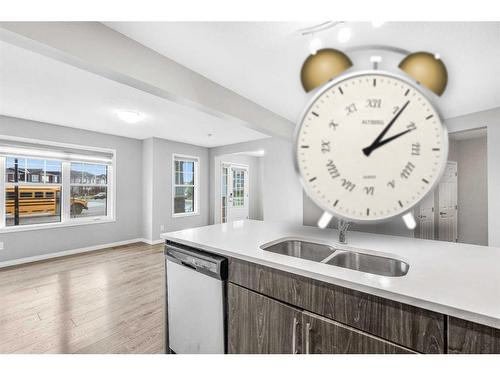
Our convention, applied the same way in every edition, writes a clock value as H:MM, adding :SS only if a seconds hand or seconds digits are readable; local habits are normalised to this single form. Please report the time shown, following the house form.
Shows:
2:06
